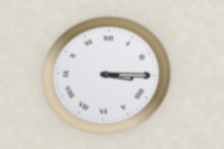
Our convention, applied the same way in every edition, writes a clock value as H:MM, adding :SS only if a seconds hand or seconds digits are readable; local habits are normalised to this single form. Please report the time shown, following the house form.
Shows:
3:15
